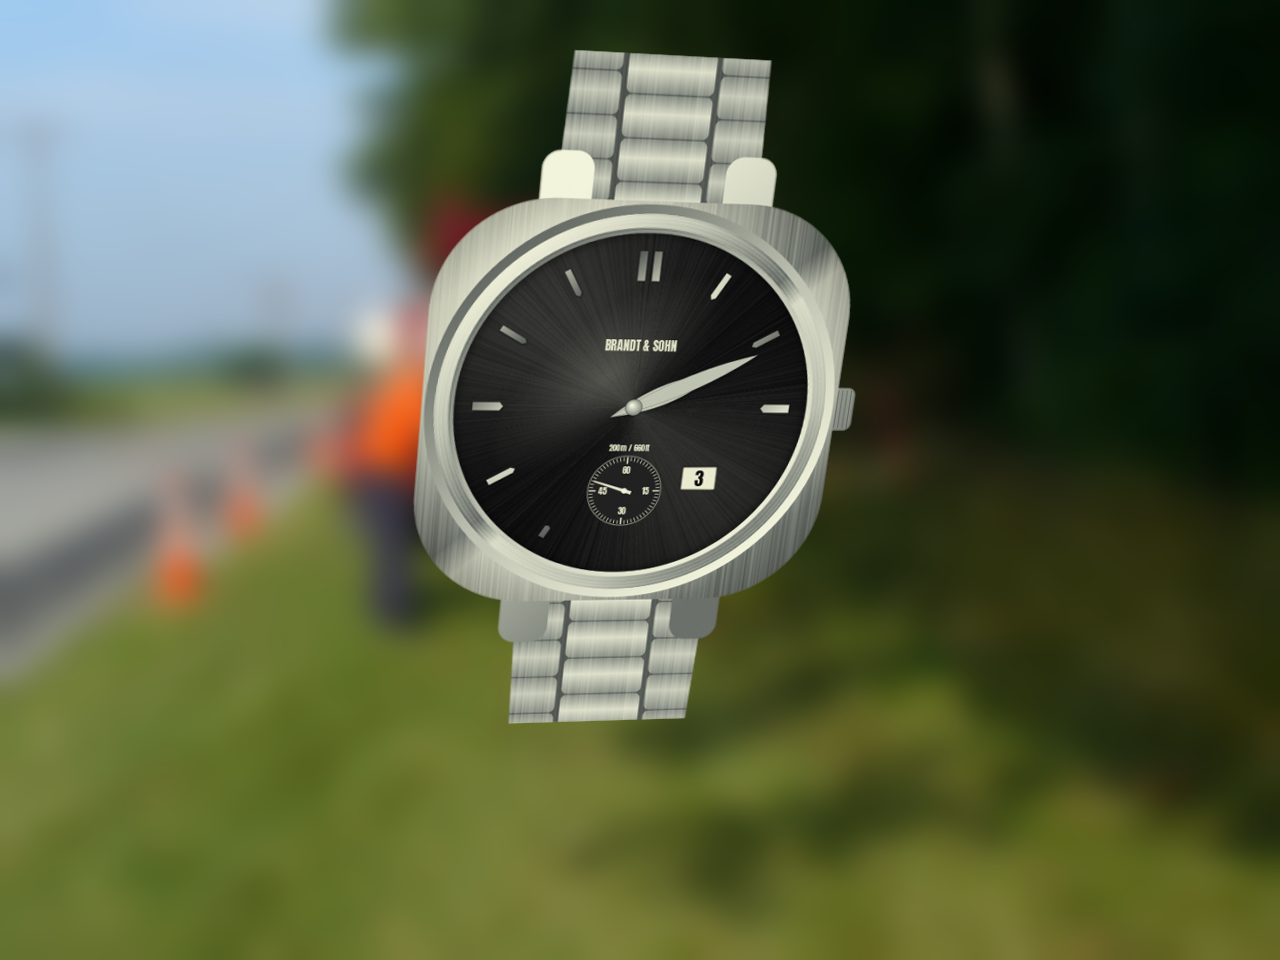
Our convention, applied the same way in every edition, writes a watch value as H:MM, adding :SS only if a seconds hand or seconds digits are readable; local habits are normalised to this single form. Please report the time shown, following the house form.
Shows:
2:10:48
